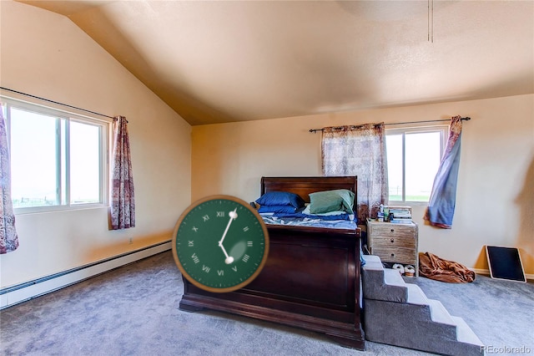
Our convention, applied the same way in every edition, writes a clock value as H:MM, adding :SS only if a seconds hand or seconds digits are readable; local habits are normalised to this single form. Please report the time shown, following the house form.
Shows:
5:04
